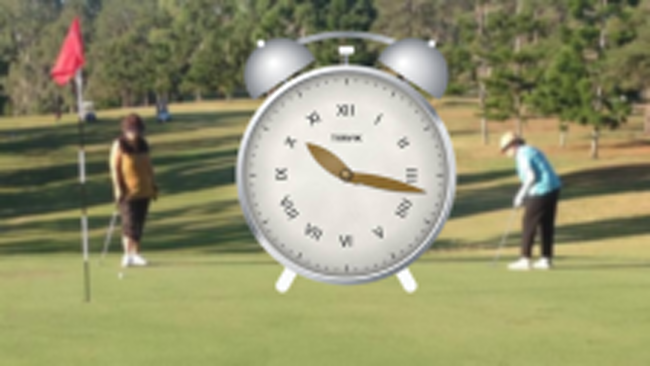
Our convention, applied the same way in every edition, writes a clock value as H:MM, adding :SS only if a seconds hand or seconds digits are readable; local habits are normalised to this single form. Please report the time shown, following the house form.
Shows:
10:17
